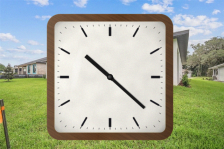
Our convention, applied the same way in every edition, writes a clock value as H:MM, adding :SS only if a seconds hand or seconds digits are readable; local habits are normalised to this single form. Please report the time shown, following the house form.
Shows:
10:22
